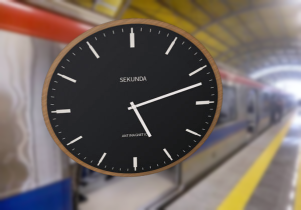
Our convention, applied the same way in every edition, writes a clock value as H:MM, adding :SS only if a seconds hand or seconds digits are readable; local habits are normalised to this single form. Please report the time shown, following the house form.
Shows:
5:12
